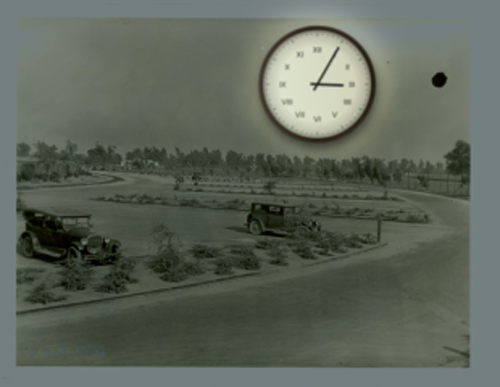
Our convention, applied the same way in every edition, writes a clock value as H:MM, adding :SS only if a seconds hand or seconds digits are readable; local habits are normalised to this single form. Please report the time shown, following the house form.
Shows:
3:05
